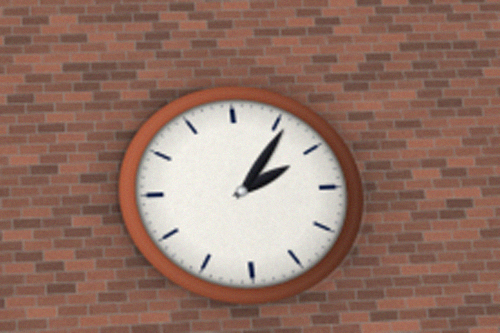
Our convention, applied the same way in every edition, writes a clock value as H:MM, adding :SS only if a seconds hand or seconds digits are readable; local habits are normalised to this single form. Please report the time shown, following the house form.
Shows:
2:06
